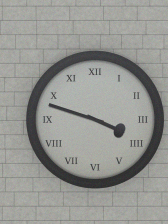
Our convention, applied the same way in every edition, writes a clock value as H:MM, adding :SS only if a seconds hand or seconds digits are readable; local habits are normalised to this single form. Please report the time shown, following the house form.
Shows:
3:48
